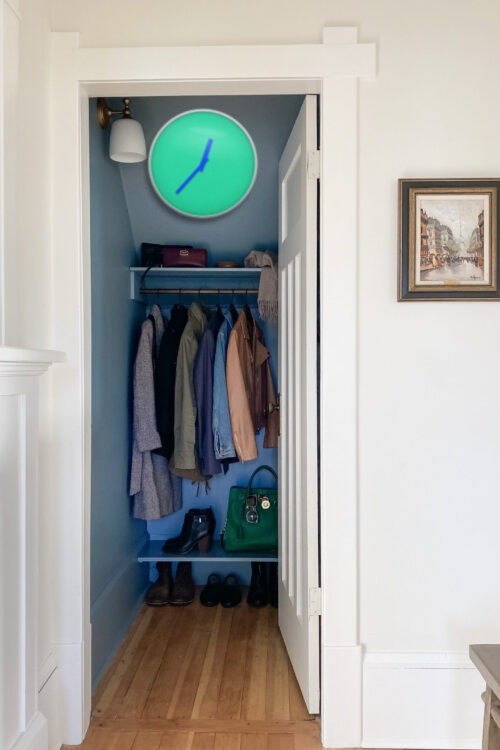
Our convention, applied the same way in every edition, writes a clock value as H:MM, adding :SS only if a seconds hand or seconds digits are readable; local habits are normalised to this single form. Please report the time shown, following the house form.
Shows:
12:37
